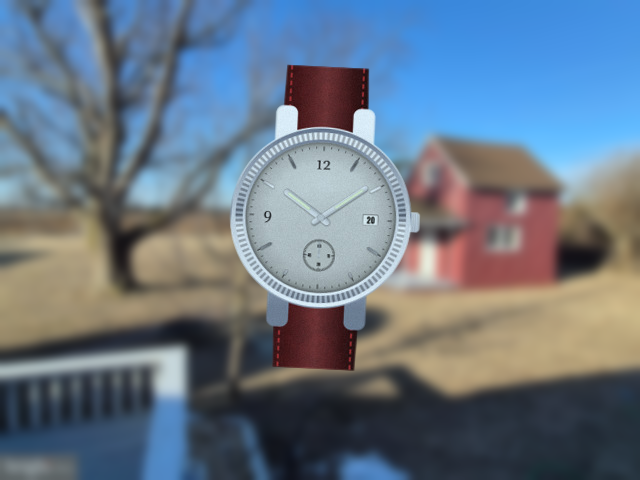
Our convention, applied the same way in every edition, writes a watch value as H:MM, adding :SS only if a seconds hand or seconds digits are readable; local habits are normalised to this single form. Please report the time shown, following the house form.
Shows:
10:09
